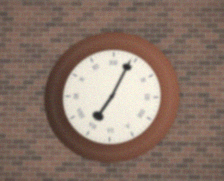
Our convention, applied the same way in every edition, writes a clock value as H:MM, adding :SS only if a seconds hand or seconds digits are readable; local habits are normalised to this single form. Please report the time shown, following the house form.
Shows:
7:04
